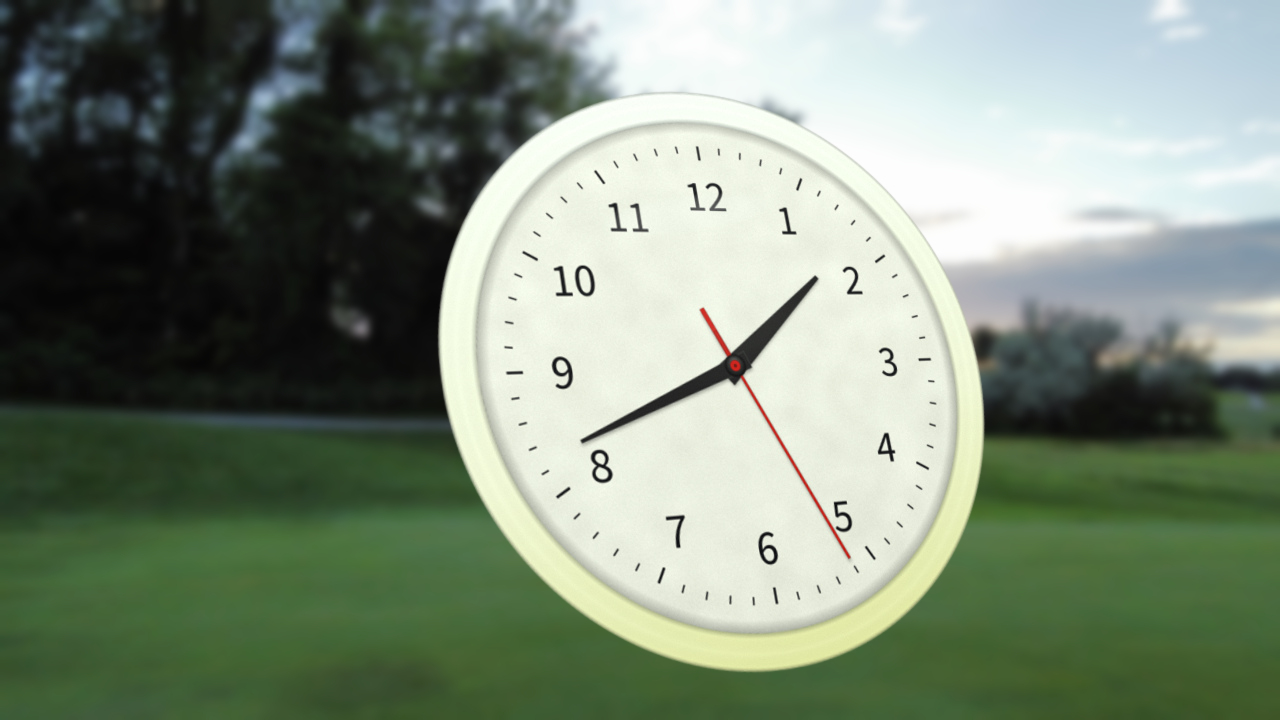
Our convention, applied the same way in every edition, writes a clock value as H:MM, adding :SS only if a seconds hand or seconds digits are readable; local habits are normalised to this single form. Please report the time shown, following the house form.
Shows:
1:41:26
